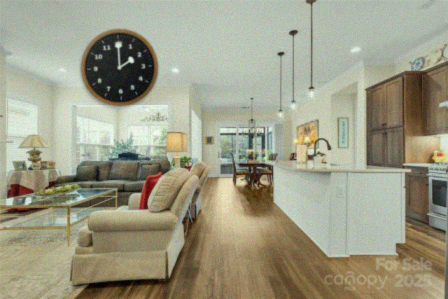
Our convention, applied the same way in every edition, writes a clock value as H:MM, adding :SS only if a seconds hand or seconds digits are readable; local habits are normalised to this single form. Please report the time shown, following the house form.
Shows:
2:00
